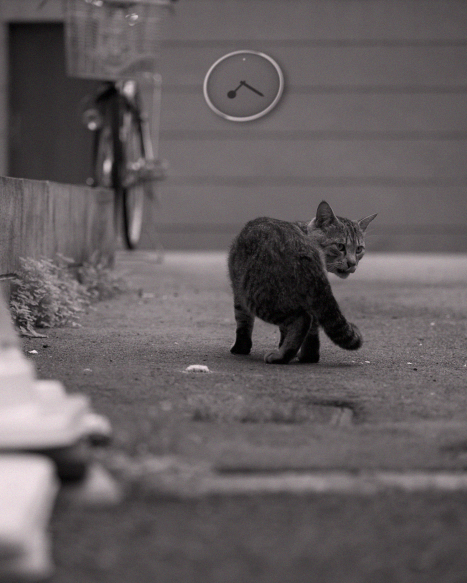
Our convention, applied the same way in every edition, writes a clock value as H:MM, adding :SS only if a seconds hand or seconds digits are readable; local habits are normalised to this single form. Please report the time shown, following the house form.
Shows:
7:21
